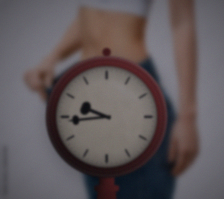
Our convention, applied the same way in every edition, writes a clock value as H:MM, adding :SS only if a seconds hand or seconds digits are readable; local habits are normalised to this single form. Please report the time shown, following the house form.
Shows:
9:44
